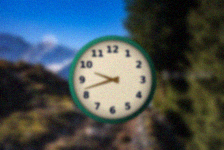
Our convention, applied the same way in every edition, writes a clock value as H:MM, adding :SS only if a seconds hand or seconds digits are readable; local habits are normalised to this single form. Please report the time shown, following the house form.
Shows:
9:42
